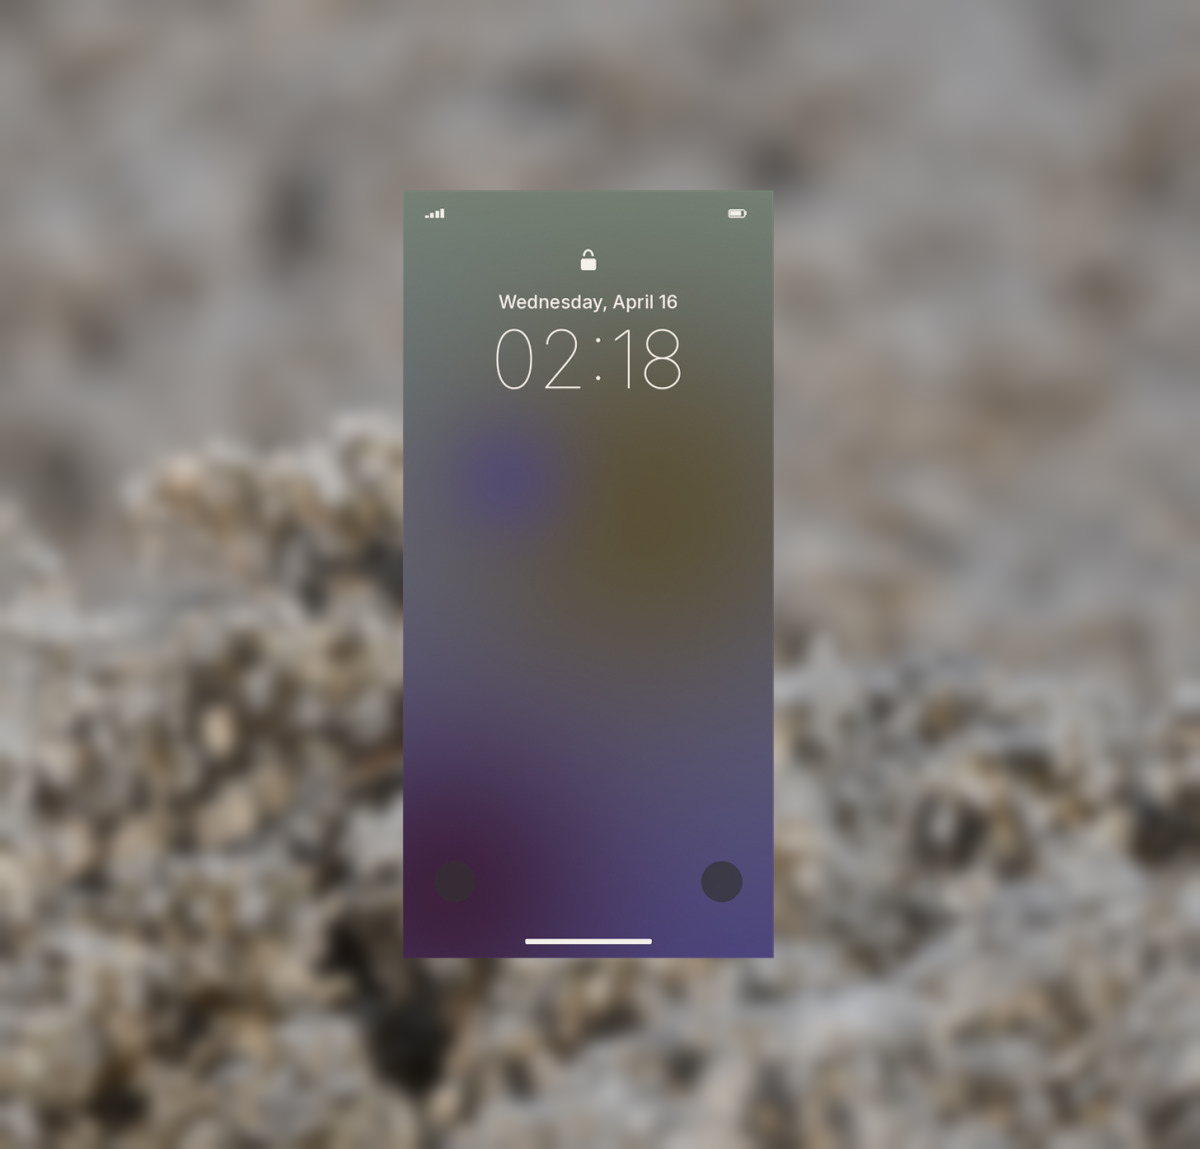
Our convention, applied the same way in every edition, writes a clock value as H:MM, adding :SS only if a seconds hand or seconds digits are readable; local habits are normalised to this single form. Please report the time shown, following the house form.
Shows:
2:18
